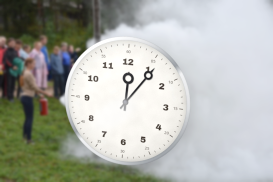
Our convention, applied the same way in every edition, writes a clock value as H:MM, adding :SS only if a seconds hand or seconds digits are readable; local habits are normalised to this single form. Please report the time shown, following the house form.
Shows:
12:06
